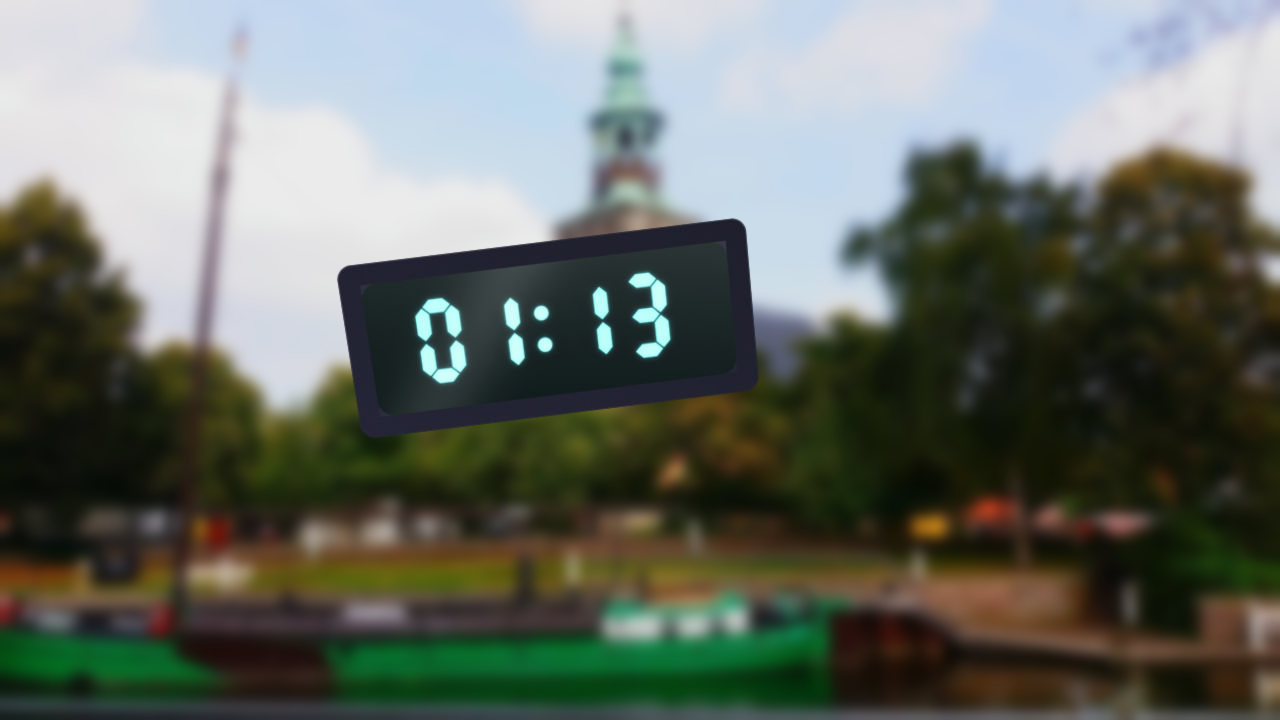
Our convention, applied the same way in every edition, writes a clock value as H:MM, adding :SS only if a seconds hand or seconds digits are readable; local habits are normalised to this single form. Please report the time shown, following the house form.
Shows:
1:13
